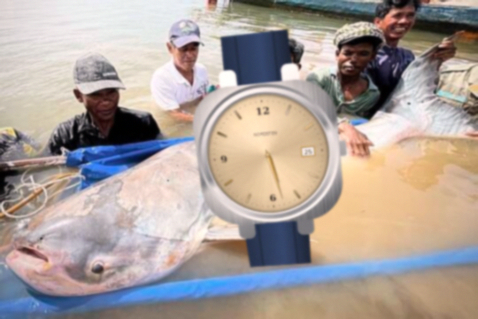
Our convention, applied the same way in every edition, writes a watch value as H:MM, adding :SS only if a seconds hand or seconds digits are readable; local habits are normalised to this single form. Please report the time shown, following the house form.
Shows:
5:28
